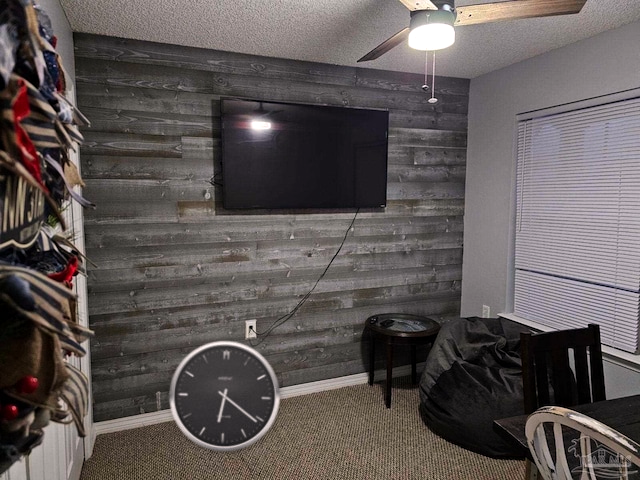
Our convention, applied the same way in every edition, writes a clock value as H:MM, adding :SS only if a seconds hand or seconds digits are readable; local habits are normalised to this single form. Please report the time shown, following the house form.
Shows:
6:21
